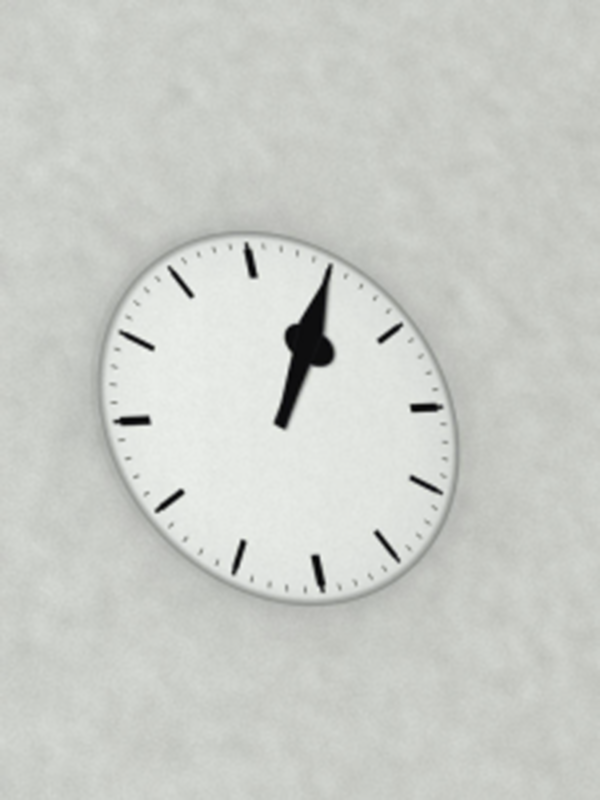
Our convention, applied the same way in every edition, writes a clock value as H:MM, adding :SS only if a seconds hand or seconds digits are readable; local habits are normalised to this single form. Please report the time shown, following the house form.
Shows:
1:05
